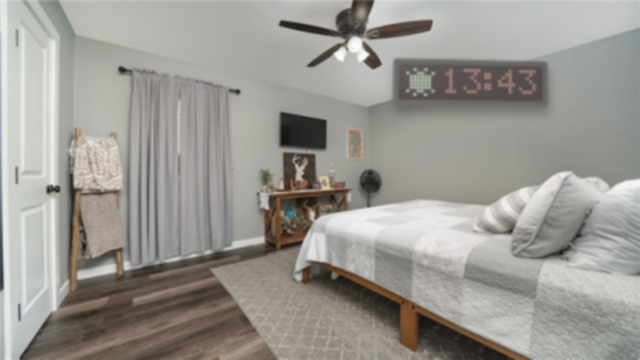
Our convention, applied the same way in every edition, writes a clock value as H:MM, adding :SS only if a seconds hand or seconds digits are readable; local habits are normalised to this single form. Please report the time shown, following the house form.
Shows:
13:43
